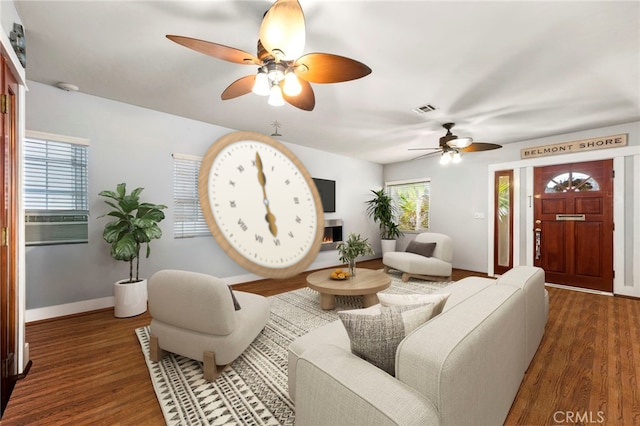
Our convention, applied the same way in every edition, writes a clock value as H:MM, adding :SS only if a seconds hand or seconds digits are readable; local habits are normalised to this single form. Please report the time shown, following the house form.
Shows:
6:01
